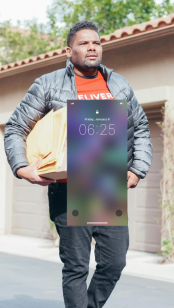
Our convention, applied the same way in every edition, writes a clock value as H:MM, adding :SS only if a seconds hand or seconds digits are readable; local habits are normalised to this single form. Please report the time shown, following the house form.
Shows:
6:25
